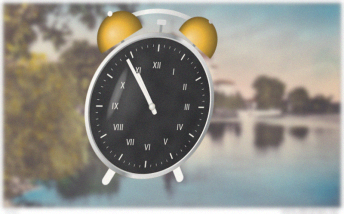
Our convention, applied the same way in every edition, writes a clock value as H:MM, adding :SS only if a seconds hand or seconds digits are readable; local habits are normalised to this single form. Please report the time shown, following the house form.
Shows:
10:54
